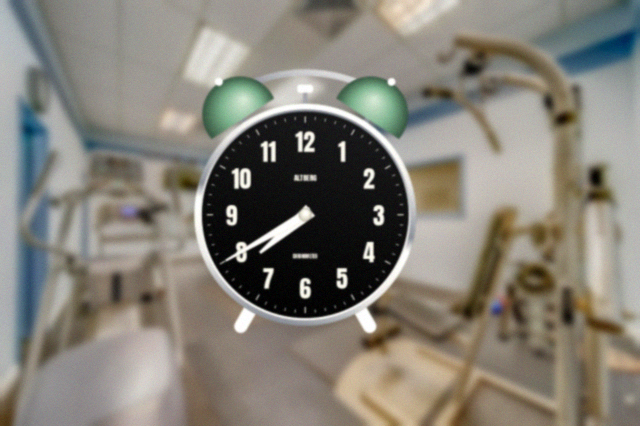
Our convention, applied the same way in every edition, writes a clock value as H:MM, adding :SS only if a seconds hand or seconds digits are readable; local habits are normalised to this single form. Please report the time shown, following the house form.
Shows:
7:40
